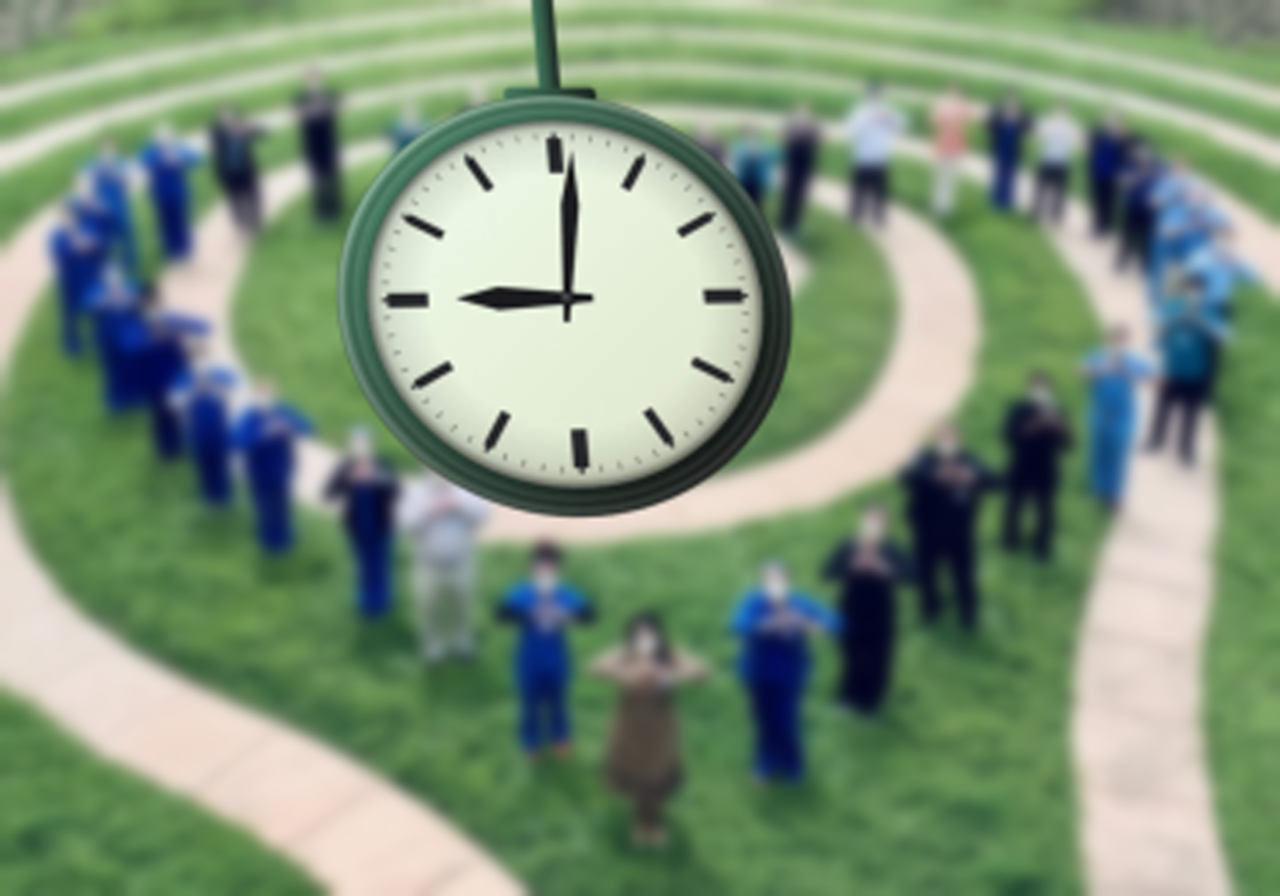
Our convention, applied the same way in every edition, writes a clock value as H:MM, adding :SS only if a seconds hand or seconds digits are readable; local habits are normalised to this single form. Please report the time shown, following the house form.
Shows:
9:01
